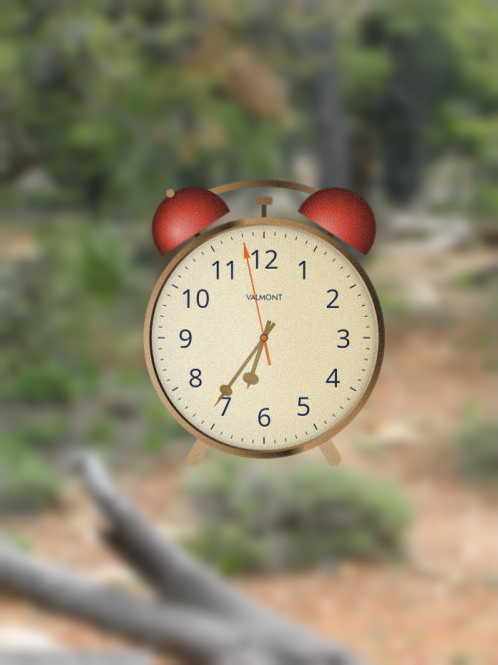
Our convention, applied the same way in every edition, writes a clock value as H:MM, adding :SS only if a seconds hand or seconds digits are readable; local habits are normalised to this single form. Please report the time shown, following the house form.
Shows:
6:35:58
